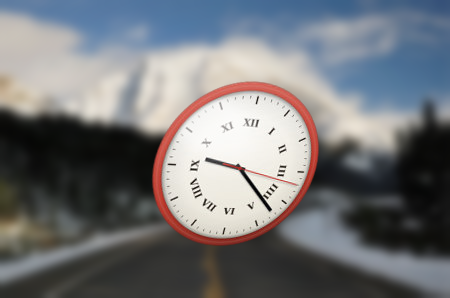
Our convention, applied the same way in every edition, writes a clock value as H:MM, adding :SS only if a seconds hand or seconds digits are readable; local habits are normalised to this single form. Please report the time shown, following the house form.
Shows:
9:22:17
